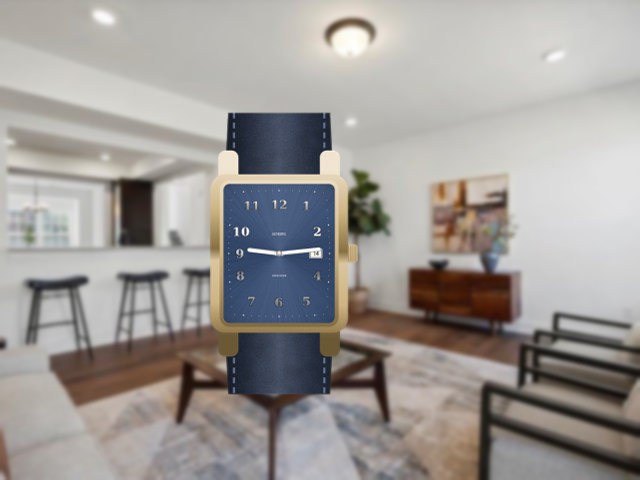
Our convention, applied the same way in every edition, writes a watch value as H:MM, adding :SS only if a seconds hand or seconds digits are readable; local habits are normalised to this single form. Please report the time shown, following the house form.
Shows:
9:14
